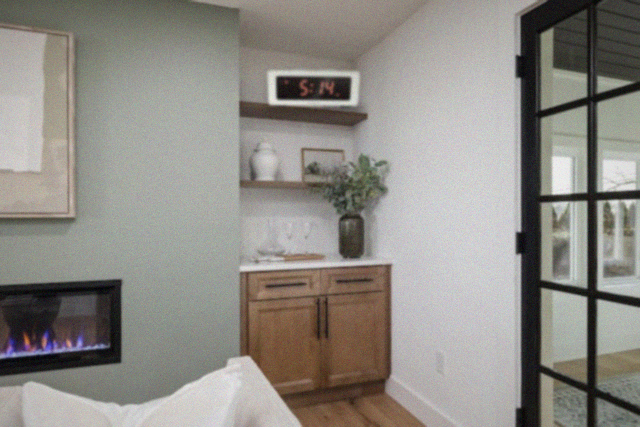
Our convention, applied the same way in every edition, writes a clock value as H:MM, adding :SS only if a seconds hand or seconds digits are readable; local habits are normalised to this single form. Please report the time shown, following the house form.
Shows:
5:14
